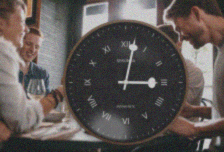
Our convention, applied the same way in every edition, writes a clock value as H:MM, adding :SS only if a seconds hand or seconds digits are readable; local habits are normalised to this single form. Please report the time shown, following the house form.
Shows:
3:02
